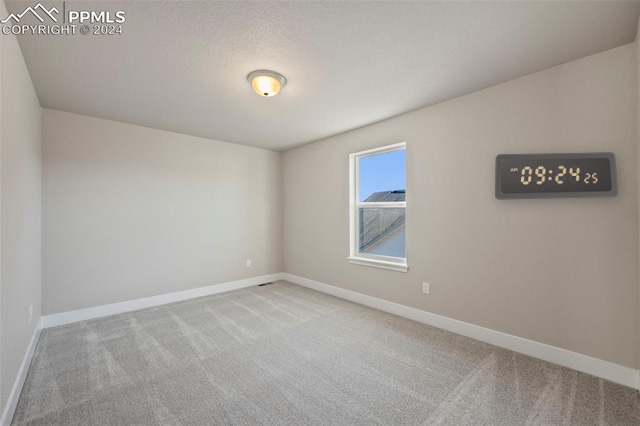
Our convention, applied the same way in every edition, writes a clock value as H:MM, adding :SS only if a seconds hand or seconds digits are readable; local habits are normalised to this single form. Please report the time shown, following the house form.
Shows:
9:24:25
